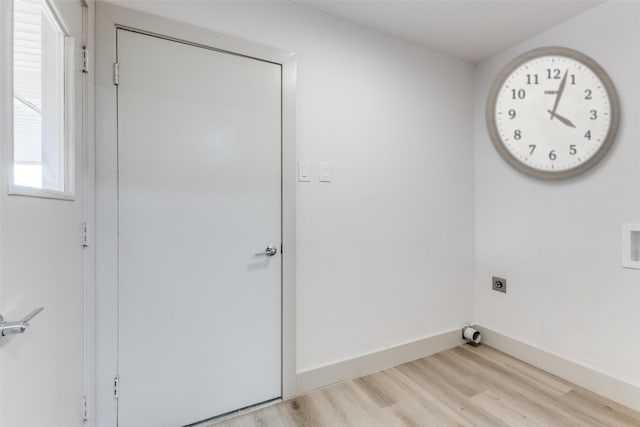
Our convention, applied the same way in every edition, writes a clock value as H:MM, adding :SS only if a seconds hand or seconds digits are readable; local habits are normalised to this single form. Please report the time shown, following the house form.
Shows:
4:03
